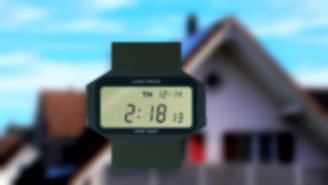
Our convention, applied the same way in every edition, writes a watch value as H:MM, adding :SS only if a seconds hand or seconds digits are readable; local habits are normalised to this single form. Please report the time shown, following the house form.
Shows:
2:18
